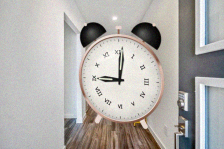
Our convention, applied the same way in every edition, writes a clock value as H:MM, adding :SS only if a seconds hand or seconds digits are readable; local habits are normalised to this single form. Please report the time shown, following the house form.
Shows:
9:01
